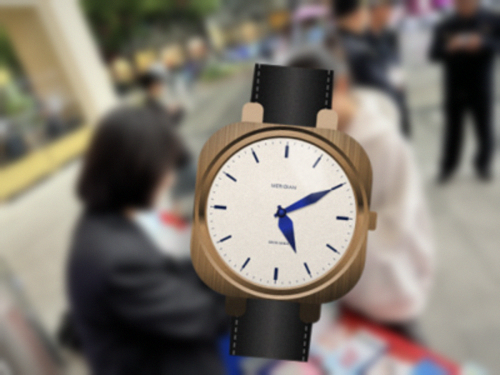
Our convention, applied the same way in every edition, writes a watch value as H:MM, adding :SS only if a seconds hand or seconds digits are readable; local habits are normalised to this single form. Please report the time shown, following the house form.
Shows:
5:10
